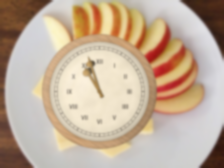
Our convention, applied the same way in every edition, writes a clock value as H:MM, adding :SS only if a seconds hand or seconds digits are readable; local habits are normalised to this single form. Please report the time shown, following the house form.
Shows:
10:57
